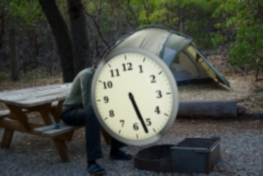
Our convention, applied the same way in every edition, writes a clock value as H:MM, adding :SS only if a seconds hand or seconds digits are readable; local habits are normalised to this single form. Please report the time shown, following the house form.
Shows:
5:27
